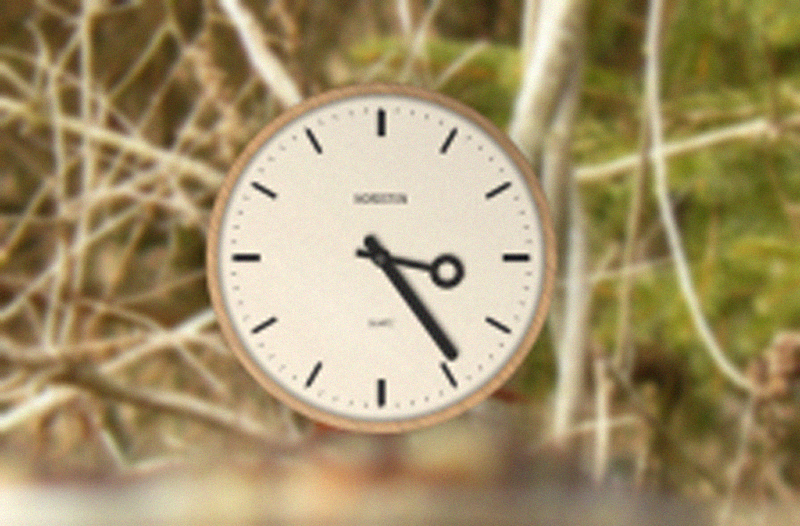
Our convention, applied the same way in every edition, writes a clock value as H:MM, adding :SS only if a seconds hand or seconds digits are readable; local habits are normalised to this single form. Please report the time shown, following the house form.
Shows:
3:24
